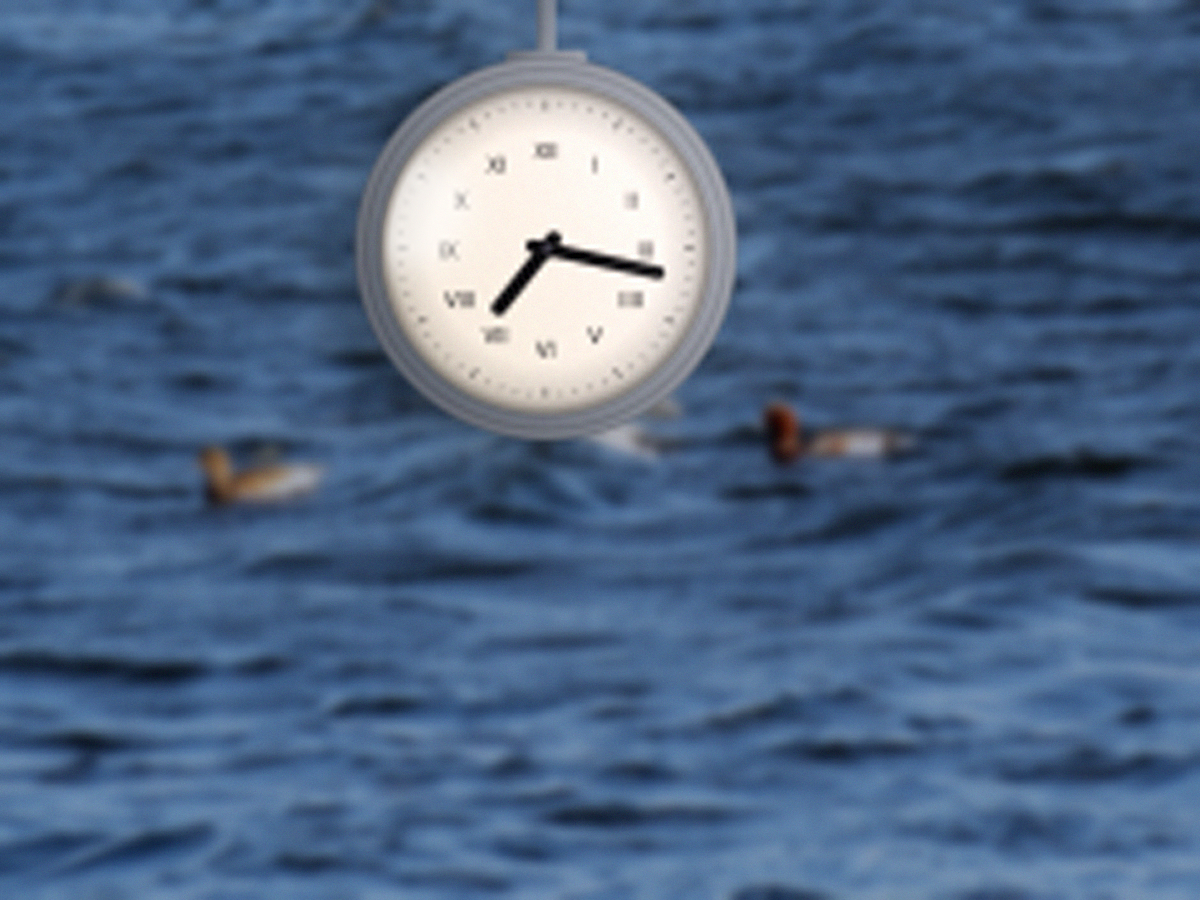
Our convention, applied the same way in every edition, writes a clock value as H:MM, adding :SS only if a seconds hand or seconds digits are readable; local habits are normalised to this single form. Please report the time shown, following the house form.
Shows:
7:17
